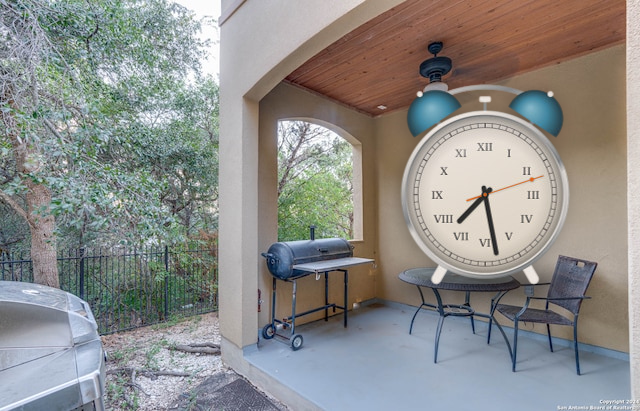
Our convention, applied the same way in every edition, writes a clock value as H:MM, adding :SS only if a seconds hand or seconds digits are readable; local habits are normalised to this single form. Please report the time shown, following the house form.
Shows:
7:28:12
